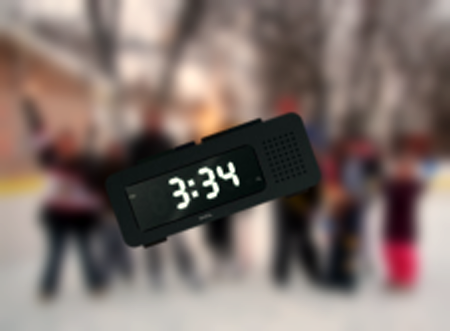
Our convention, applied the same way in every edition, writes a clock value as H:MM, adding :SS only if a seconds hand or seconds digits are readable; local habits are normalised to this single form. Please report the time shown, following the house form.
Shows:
3:34
